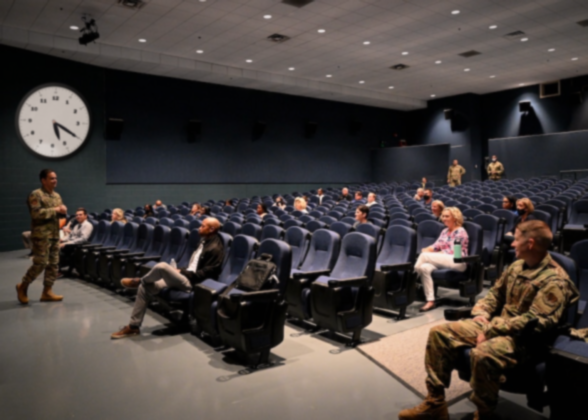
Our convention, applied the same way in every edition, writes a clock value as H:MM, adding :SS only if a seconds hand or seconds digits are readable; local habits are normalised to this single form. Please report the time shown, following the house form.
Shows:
5:20
